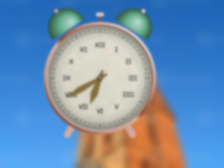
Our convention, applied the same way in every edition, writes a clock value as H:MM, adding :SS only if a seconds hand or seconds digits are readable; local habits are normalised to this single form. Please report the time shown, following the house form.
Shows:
6:40
